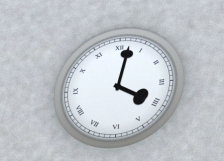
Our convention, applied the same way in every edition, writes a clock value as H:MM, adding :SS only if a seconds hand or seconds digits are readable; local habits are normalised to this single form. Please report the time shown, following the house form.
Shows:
4:02
